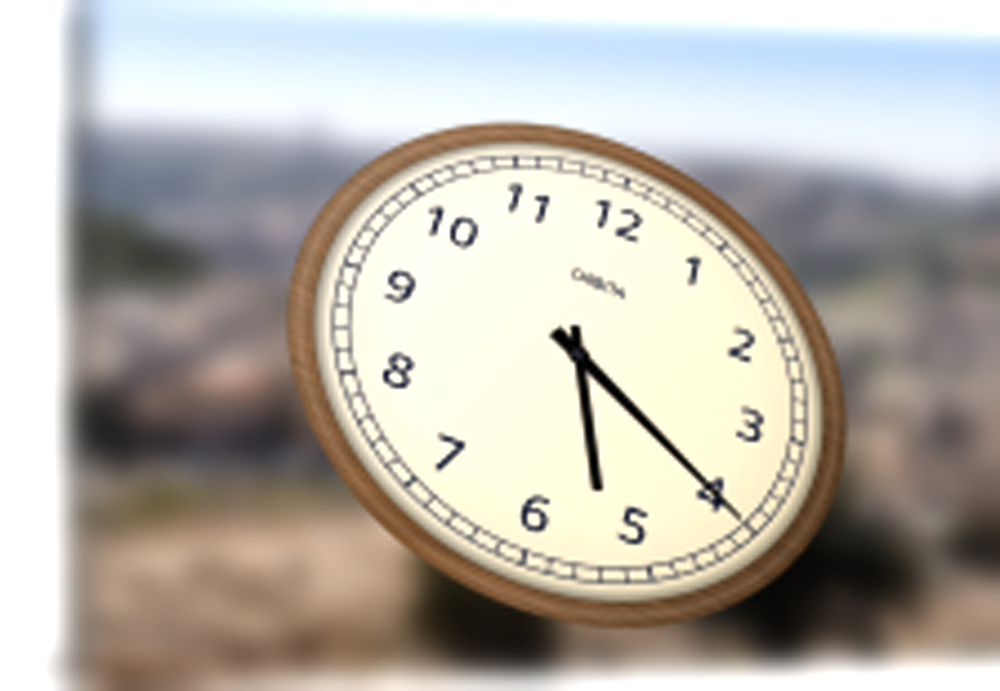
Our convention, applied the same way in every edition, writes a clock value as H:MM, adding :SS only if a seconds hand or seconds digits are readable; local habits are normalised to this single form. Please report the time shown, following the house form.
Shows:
5:20
